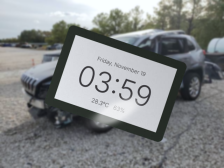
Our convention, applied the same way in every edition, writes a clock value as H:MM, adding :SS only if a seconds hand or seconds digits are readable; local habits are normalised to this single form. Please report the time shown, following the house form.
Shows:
3:59
